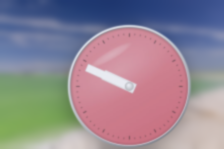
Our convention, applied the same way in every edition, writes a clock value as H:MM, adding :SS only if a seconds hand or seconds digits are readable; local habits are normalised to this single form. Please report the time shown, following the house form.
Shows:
9:49
